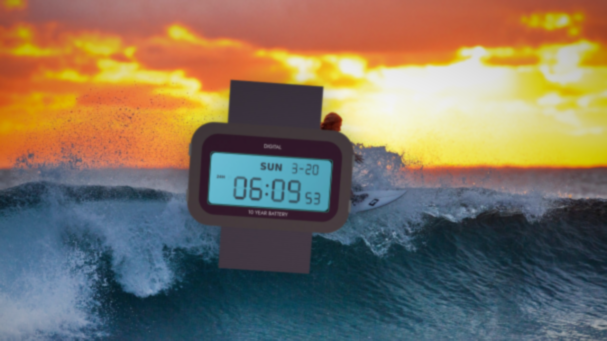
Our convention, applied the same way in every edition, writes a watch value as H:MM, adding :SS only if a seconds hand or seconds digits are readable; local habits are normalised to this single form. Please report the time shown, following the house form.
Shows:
6:09:53
